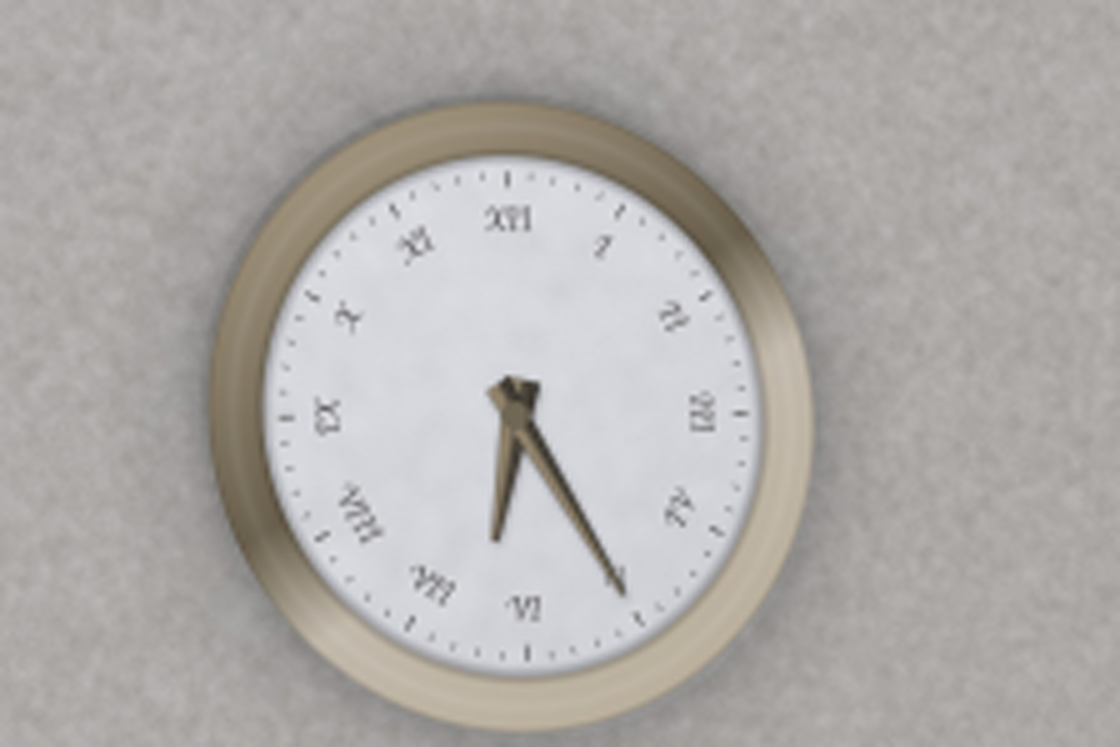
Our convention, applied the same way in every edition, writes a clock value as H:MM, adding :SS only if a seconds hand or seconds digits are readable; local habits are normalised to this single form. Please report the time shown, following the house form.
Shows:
6:25
